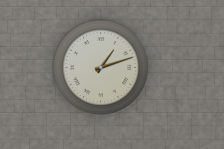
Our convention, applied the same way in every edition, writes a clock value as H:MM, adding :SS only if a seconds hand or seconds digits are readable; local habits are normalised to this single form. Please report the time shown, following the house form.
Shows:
1:12
